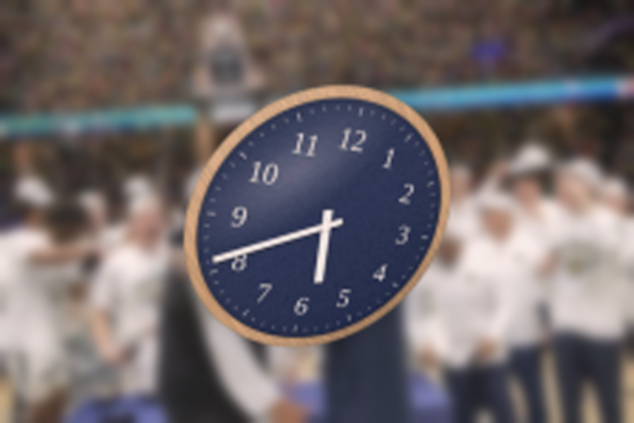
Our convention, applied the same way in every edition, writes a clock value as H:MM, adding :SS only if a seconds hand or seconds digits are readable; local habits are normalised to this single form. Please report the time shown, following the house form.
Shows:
5:41
